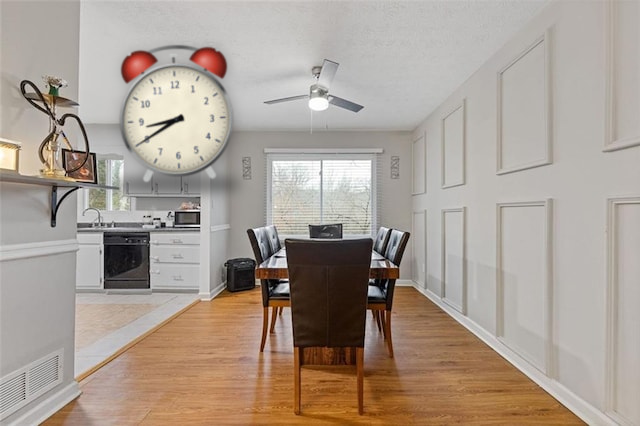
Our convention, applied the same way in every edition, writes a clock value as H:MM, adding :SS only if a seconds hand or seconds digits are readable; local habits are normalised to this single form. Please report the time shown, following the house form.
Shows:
8:40
